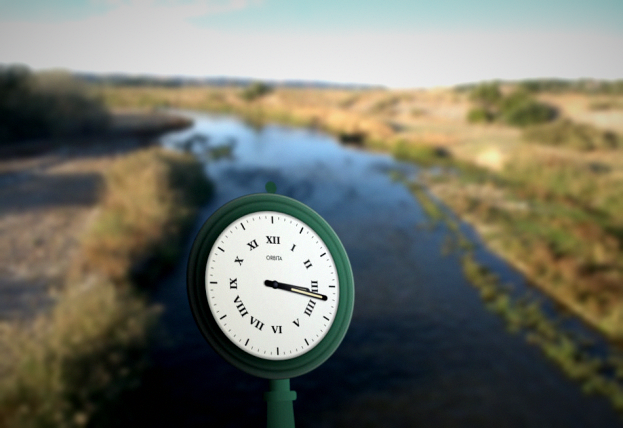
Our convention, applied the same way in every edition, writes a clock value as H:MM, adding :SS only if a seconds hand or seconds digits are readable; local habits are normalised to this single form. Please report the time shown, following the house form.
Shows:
3:17
